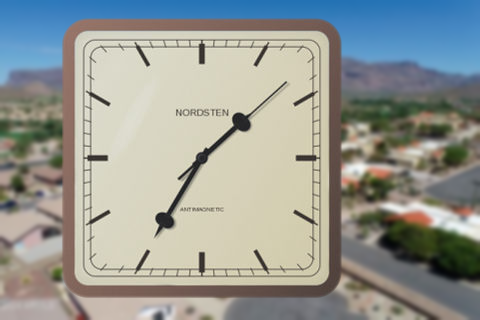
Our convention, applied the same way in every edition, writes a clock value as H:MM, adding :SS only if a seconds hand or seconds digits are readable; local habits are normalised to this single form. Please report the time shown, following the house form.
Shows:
1:35:08
